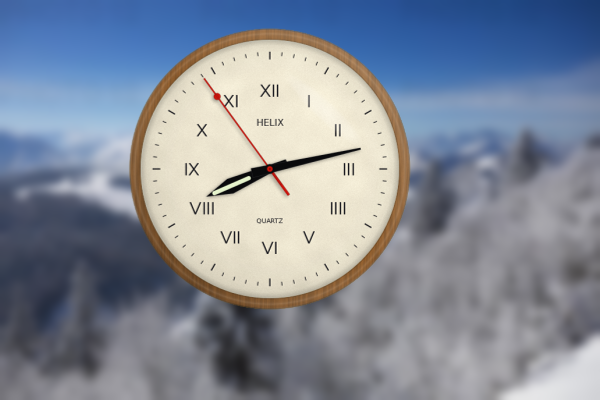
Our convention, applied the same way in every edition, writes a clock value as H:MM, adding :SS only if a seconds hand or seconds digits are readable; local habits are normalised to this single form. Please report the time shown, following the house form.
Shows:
8:12:54
